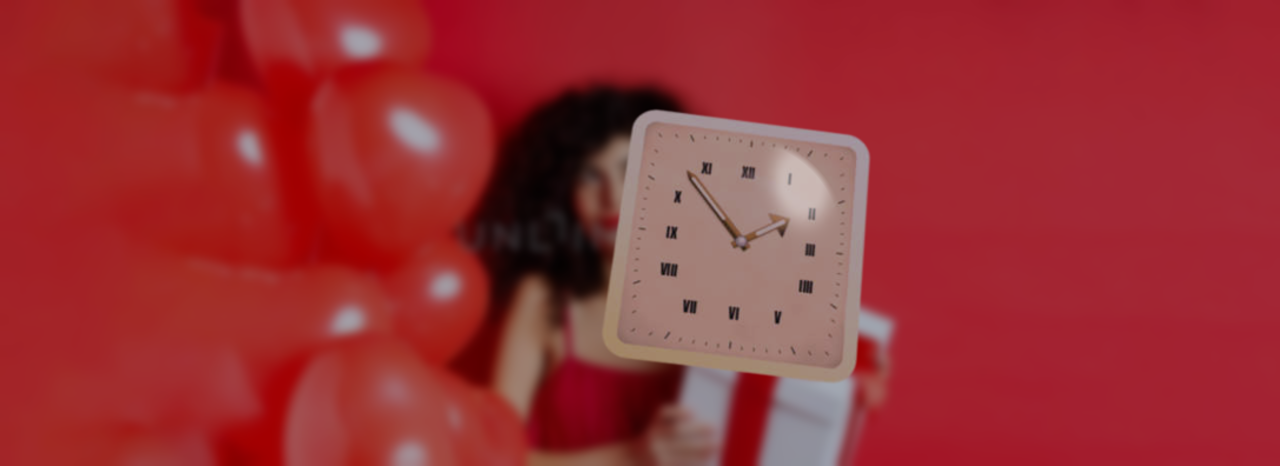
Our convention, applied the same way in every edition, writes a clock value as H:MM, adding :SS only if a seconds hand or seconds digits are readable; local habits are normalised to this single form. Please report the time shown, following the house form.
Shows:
1:53
